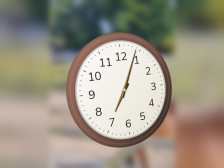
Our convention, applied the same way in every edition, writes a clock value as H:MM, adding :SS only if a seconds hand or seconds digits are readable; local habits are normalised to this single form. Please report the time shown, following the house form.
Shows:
7:04
